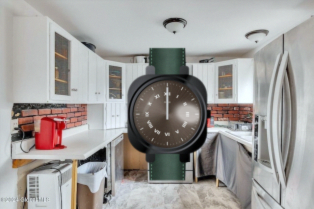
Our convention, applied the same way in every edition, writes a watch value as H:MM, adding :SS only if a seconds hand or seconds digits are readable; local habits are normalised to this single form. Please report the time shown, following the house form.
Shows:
12:00
